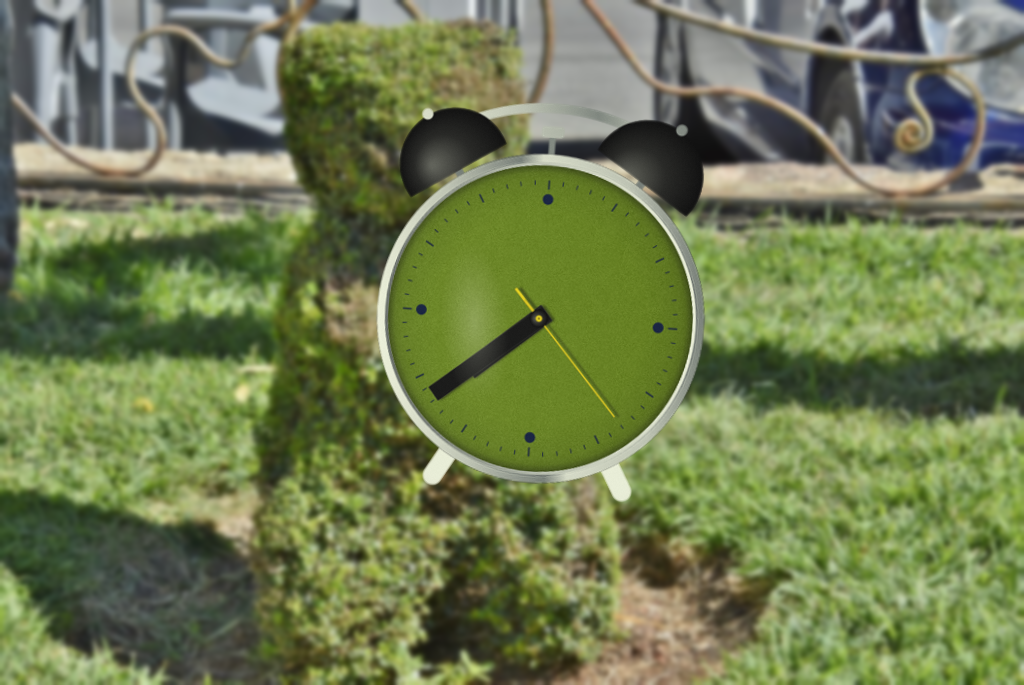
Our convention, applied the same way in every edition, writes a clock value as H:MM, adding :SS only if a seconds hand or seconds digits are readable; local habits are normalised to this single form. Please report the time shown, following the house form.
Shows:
7:38:23
